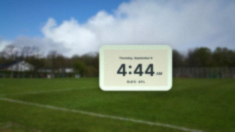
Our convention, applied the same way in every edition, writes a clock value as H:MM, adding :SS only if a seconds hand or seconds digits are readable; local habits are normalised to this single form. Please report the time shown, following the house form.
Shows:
4:44
